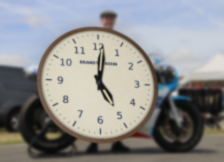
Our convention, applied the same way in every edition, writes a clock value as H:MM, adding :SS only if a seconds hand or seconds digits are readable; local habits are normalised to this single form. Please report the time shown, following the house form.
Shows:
5:01
